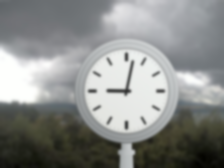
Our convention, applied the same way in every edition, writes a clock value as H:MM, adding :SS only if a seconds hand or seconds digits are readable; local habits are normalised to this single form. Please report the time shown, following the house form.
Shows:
9:02
